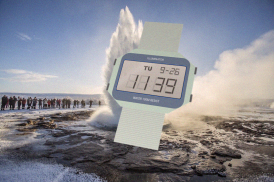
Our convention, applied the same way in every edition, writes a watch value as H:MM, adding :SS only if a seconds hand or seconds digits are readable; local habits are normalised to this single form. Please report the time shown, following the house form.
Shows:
11:39
